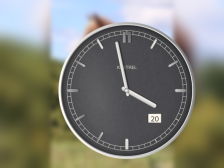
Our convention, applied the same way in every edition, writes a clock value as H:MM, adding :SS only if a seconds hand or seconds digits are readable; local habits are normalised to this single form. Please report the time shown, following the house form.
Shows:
3:58
